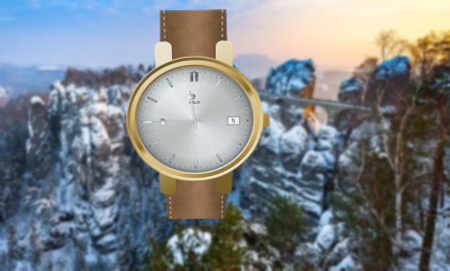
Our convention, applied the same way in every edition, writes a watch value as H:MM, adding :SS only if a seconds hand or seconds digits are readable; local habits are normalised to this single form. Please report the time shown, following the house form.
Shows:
11:45
